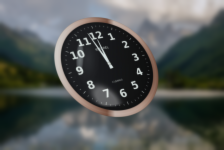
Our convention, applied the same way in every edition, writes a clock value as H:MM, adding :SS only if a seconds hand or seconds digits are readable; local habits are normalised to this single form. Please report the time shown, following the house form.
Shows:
11:58
